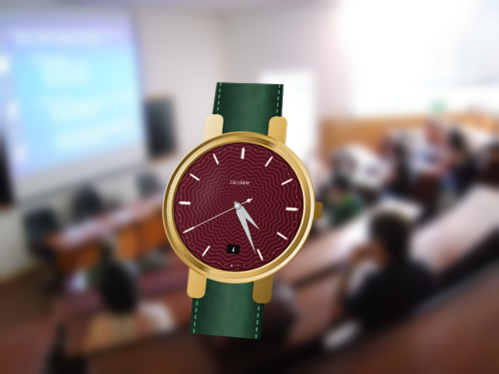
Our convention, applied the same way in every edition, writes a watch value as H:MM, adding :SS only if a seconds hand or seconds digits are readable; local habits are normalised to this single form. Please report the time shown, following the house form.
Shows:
4:25:40
